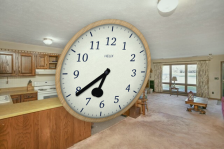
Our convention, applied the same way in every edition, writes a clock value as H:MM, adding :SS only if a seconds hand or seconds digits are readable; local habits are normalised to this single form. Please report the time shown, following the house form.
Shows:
6:39
